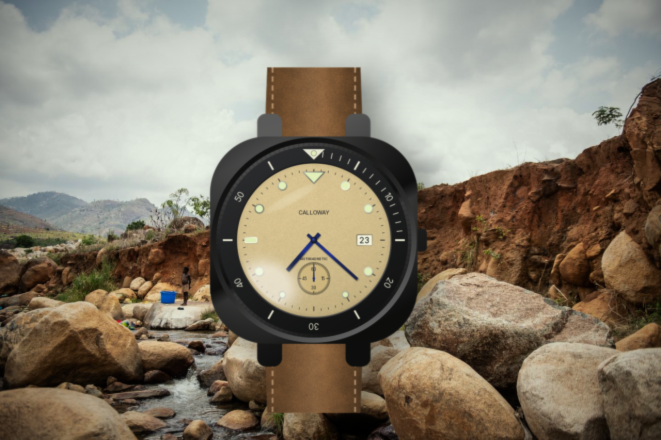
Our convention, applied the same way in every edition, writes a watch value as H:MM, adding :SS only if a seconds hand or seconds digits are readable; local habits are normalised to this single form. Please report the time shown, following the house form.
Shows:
7:22
